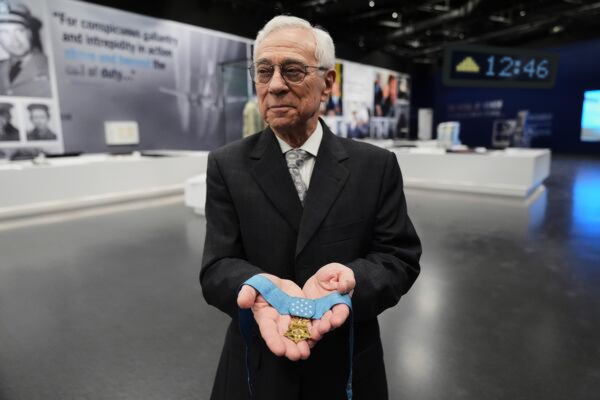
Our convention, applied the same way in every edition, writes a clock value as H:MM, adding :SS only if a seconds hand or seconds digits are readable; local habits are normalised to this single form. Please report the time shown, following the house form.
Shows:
12:46
